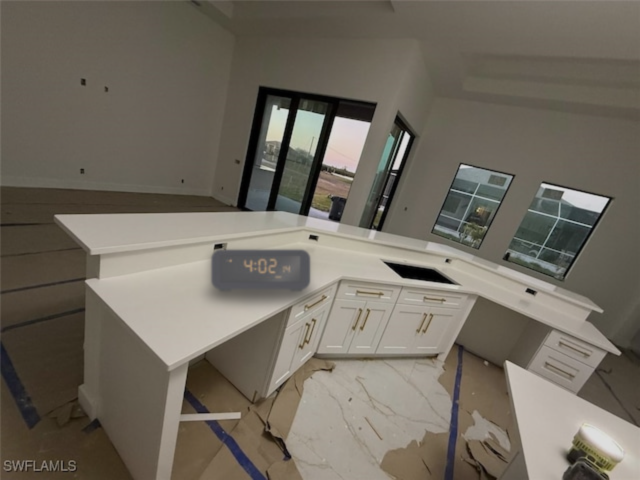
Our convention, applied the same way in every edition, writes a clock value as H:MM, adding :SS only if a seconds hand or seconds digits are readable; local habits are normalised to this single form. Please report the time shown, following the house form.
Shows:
4:02
